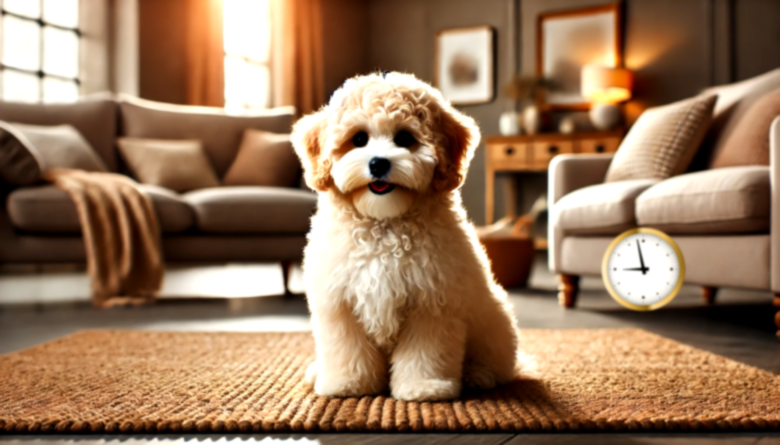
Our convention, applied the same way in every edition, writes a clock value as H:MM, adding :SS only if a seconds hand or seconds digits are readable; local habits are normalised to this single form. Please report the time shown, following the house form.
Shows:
8:58
